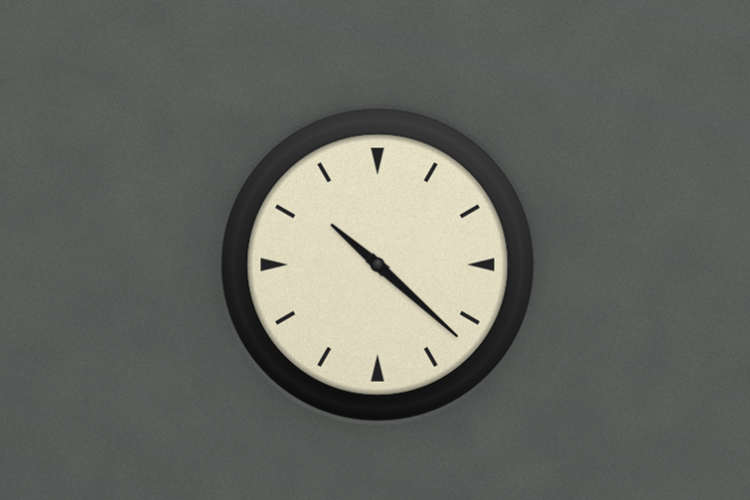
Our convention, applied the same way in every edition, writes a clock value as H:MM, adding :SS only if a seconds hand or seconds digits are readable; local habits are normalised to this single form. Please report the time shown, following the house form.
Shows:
10:22
